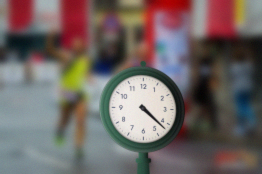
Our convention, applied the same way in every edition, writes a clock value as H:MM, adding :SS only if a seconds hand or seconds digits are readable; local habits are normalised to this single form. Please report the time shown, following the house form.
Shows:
4:22
